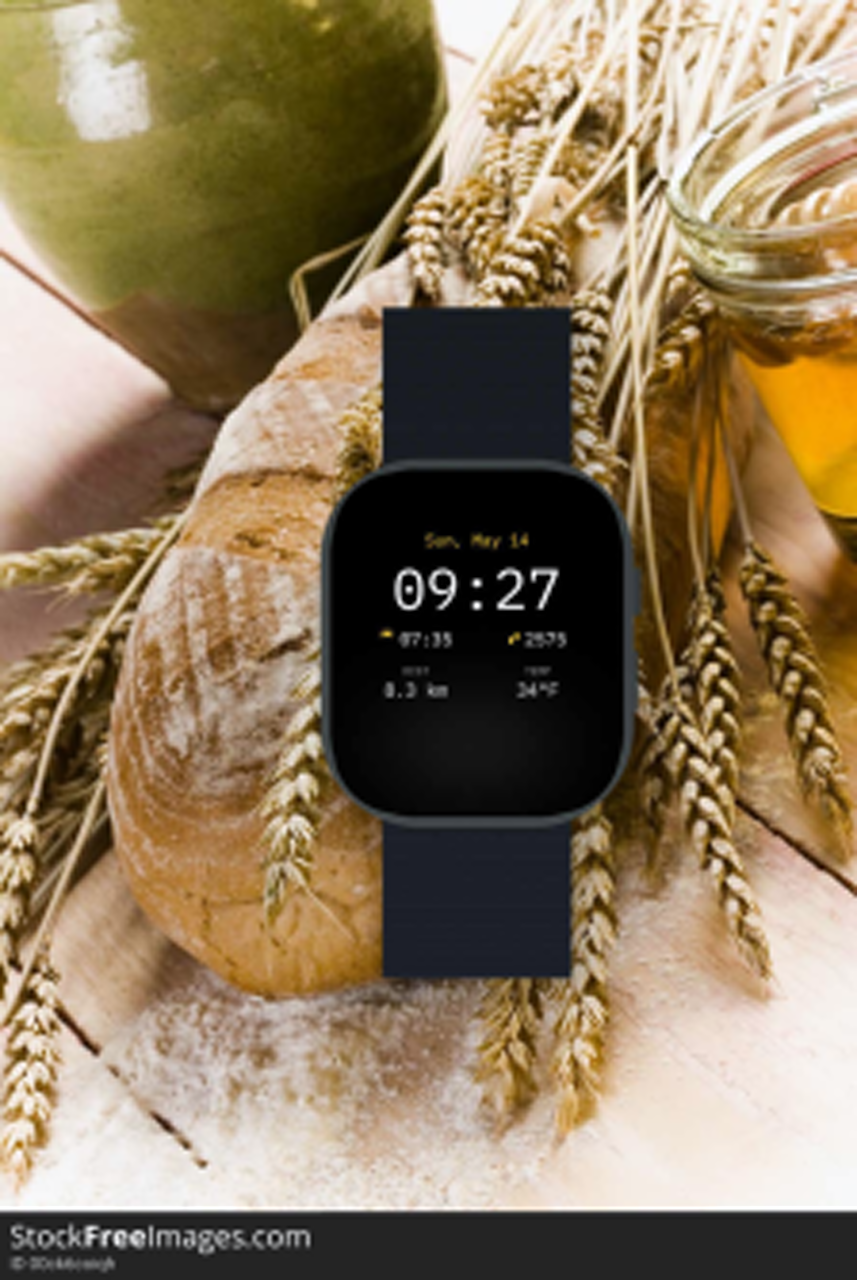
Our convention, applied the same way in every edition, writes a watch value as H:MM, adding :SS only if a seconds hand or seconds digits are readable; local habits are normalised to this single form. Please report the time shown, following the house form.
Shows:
9:27
